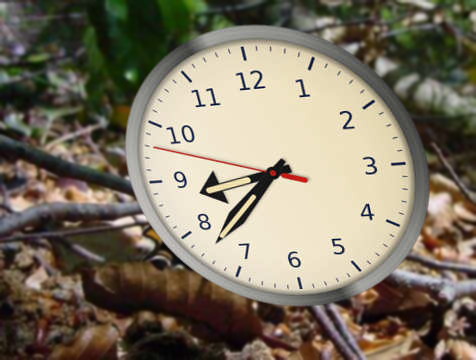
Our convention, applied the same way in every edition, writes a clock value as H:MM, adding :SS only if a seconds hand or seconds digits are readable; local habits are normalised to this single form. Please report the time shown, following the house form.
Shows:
8:37:48
